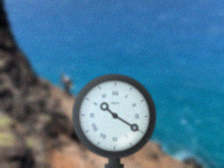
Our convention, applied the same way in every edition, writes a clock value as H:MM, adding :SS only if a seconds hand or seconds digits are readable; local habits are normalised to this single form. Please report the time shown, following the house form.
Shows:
10:20
